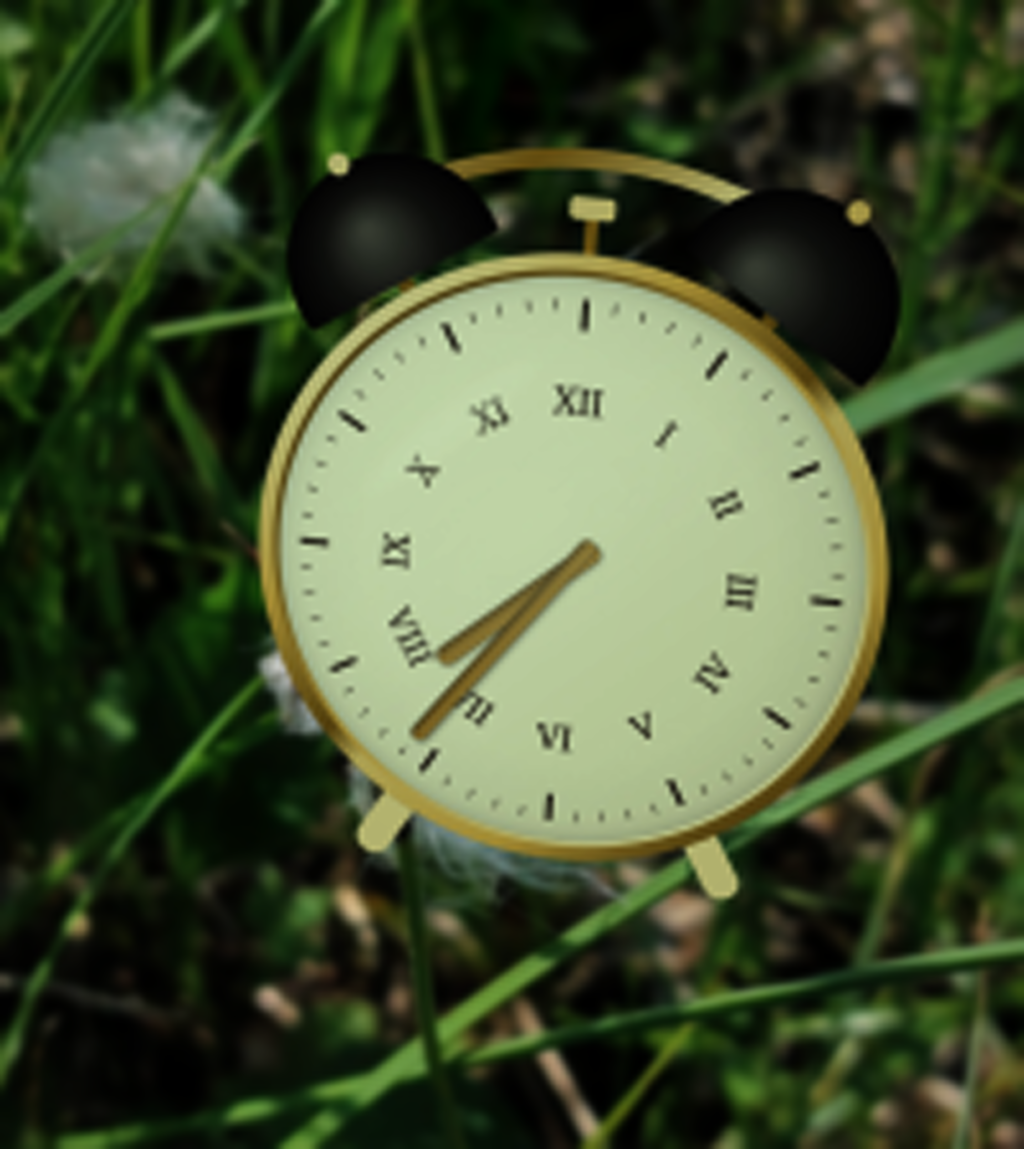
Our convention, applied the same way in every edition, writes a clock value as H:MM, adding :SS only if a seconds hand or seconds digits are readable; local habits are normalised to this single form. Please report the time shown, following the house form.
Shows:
7:36
